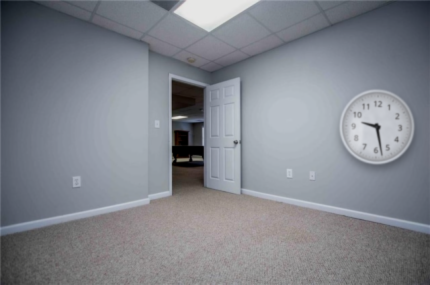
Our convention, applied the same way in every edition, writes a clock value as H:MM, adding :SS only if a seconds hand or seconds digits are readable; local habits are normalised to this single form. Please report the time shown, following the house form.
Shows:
9:28
